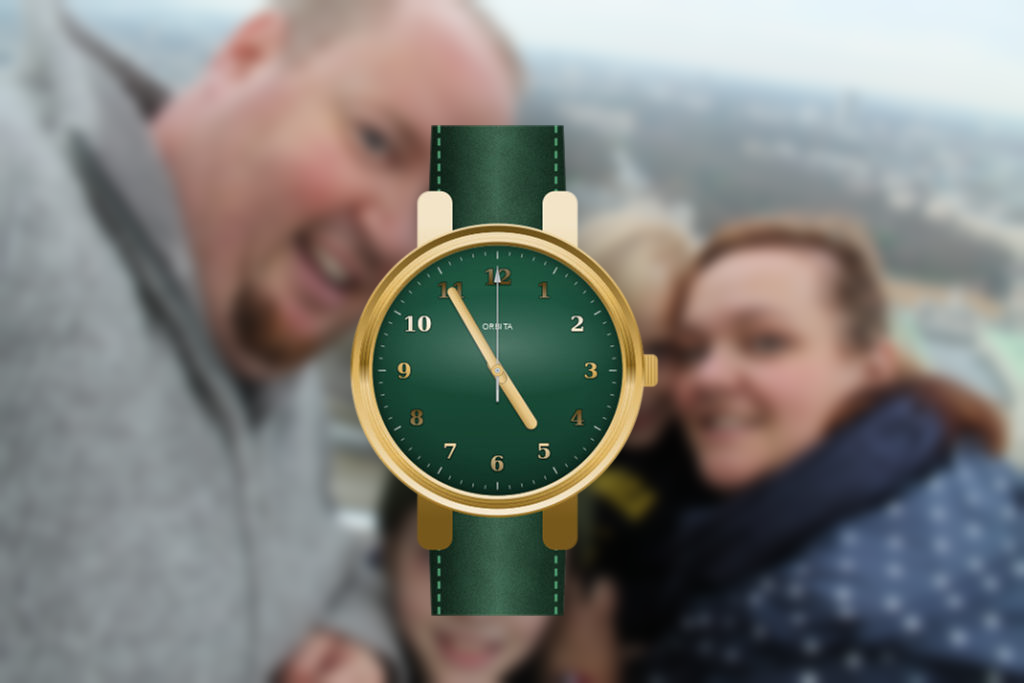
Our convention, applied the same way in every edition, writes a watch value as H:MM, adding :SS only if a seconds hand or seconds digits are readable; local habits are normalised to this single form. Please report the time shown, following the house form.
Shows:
4:55:00
